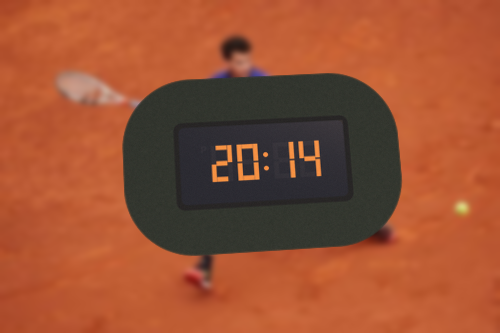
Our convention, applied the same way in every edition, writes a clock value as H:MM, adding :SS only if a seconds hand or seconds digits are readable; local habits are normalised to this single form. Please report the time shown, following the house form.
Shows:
20:14
